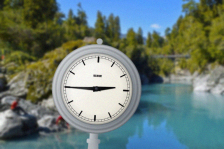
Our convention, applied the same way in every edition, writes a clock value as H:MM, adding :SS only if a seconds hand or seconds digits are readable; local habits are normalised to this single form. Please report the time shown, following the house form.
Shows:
2:45
